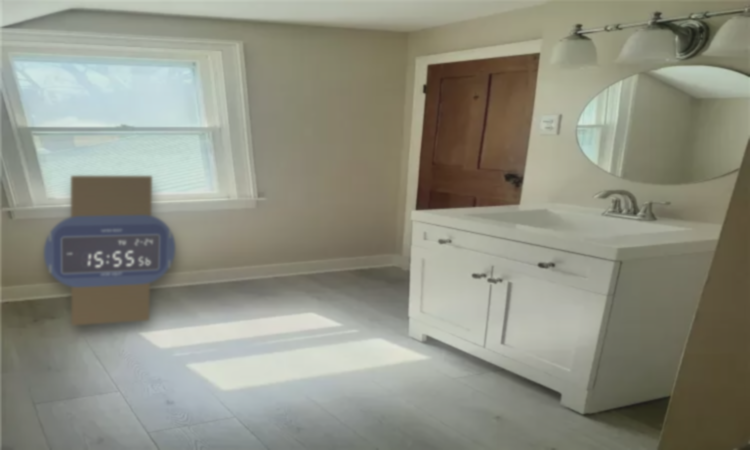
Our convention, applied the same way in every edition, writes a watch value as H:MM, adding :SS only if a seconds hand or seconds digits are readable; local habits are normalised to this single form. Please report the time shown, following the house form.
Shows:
15:55
